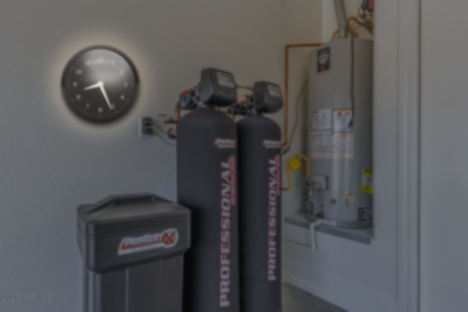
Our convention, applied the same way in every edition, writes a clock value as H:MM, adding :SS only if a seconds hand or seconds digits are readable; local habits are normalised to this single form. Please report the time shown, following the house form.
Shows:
8:26
